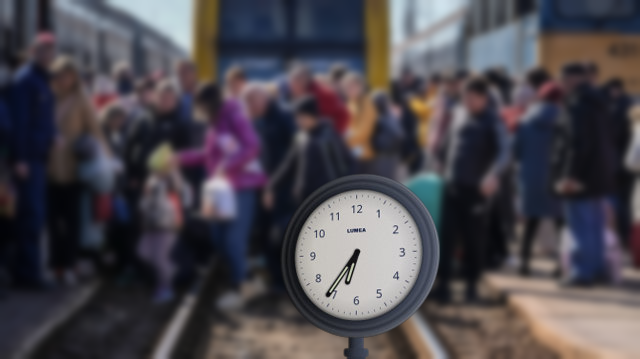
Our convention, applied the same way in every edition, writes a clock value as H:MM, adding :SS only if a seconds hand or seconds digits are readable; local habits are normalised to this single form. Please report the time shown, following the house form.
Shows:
6:36
